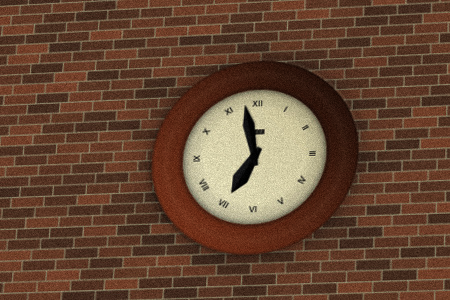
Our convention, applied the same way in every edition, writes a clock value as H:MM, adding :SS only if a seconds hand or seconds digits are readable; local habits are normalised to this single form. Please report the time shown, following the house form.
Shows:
6:58
